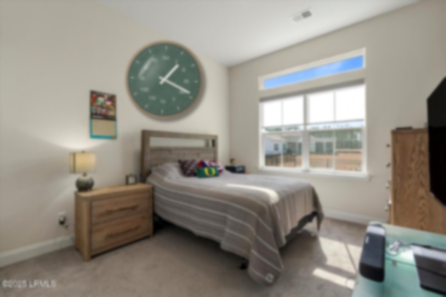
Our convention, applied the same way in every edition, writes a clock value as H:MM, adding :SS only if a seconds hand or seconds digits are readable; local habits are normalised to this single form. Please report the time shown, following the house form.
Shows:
1:19
